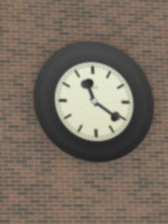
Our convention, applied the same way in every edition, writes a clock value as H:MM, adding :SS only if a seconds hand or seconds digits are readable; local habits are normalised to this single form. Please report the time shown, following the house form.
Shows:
11:21
